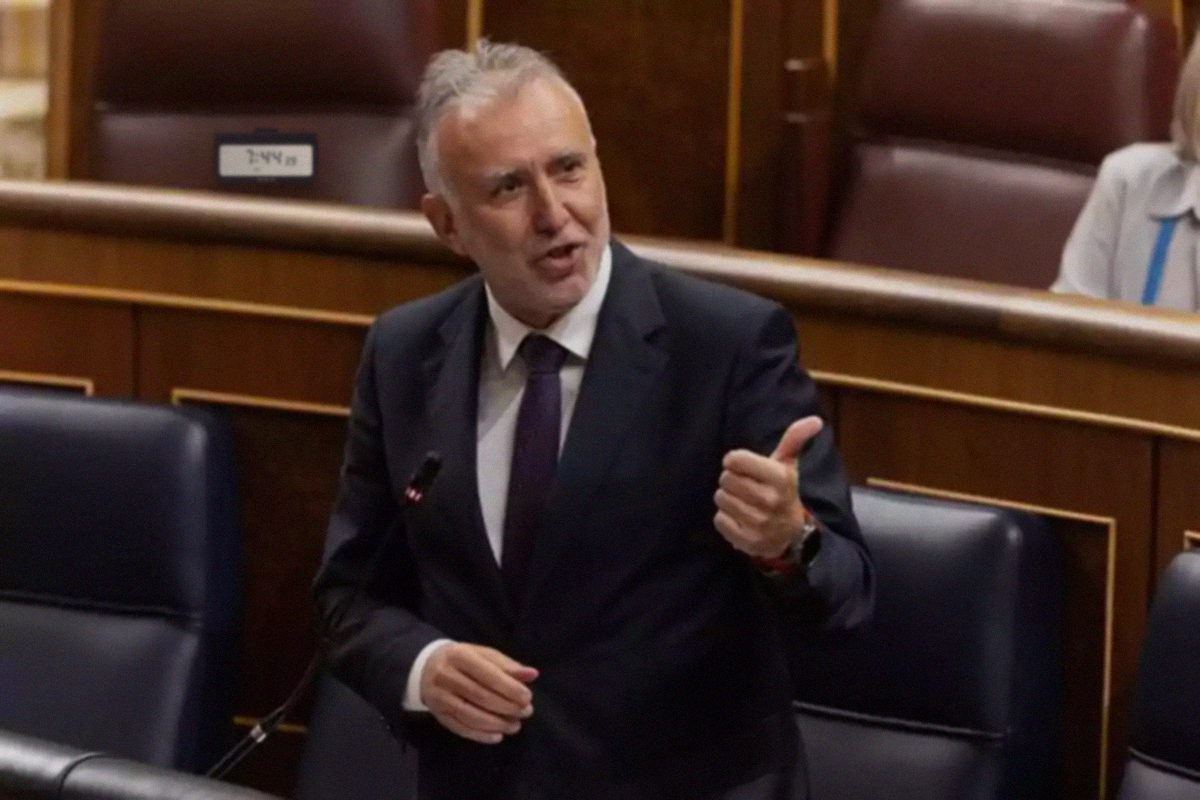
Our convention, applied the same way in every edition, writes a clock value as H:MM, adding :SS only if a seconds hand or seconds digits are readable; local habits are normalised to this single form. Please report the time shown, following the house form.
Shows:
7:44
